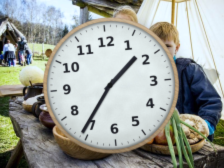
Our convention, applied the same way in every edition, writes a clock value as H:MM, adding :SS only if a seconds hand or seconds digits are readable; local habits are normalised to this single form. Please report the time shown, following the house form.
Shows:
1:36
